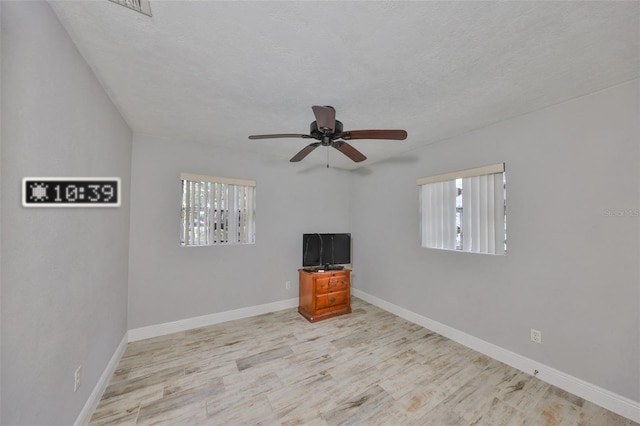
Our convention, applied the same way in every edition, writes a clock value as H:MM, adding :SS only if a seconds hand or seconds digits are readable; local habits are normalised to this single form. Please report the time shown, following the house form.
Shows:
10:39
